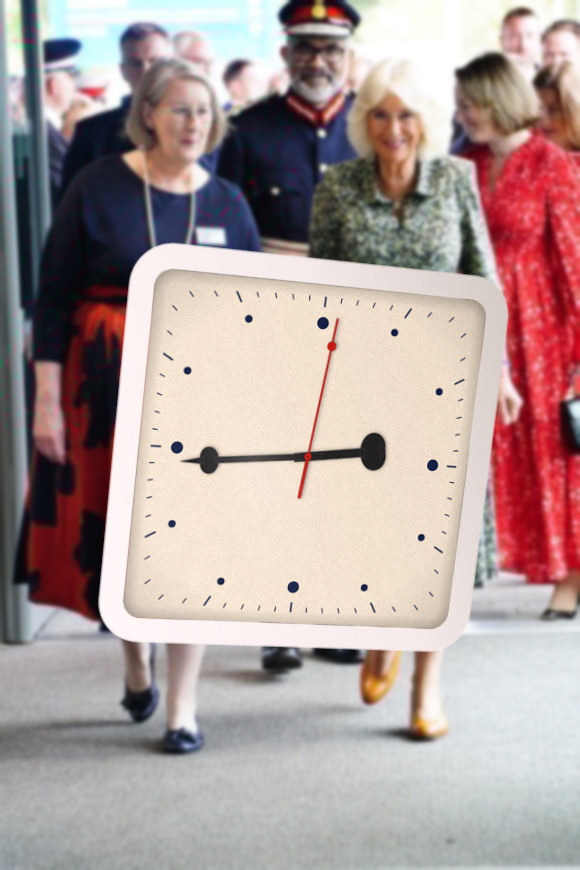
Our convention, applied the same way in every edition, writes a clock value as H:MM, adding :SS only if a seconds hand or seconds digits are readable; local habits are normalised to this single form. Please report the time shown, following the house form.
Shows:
2:44:01
